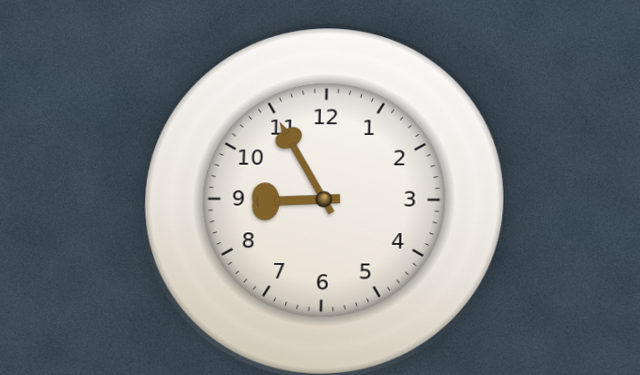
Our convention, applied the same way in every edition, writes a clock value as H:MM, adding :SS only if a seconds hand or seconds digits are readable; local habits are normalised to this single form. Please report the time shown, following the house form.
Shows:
8:55
